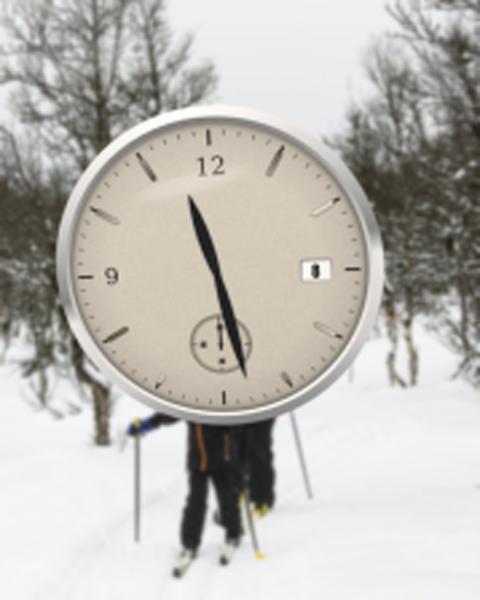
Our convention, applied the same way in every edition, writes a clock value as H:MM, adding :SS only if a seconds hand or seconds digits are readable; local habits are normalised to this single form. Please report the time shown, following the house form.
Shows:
11:28
